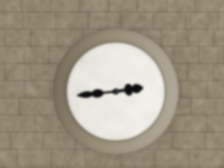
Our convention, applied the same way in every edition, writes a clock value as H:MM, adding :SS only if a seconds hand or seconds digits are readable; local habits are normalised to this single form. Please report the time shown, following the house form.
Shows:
2:44
